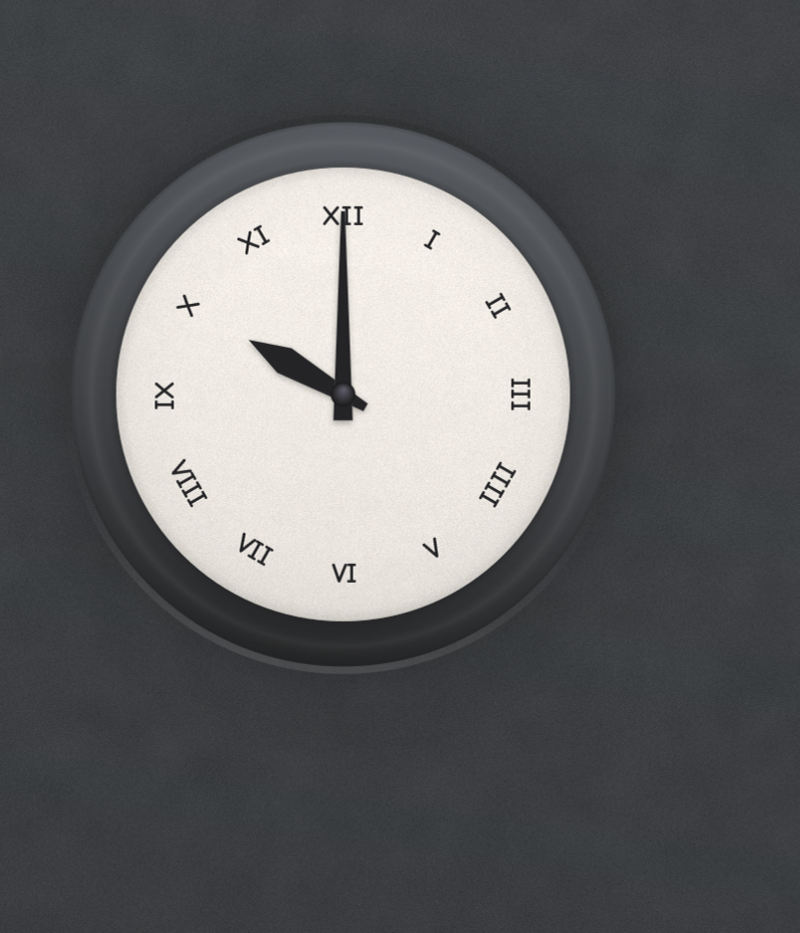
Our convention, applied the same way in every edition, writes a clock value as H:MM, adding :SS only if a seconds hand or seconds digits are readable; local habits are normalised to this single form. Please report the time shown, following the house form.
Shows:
10:00
